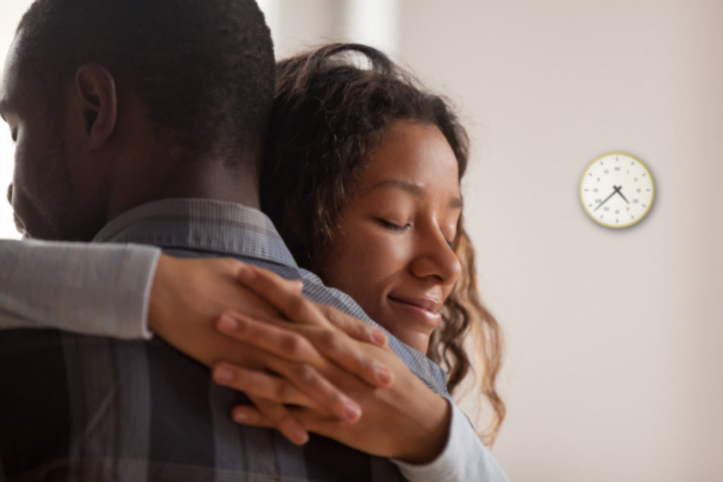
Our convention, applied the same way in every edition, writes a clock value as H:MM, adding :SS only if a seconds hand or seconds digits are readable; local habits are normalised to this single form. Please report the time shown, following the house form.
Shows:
4:38
